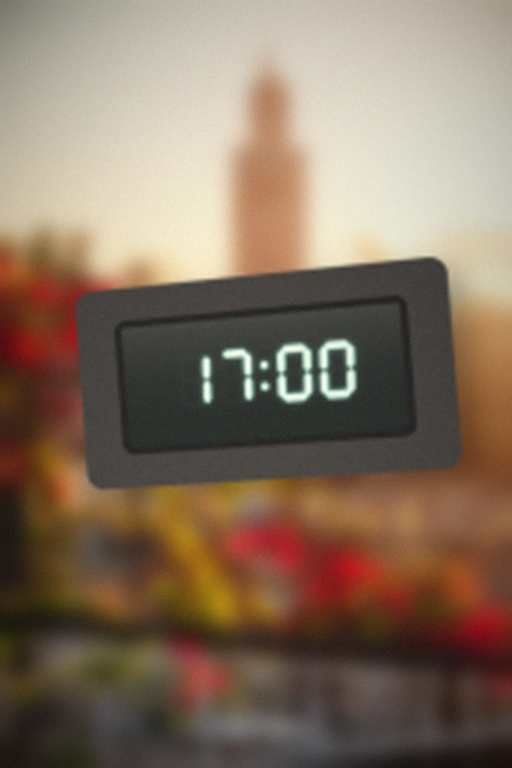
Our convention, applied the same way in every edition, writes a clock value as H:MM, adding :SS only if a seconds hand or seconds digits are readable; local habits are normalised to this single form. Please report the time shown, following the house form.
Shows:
17:00
